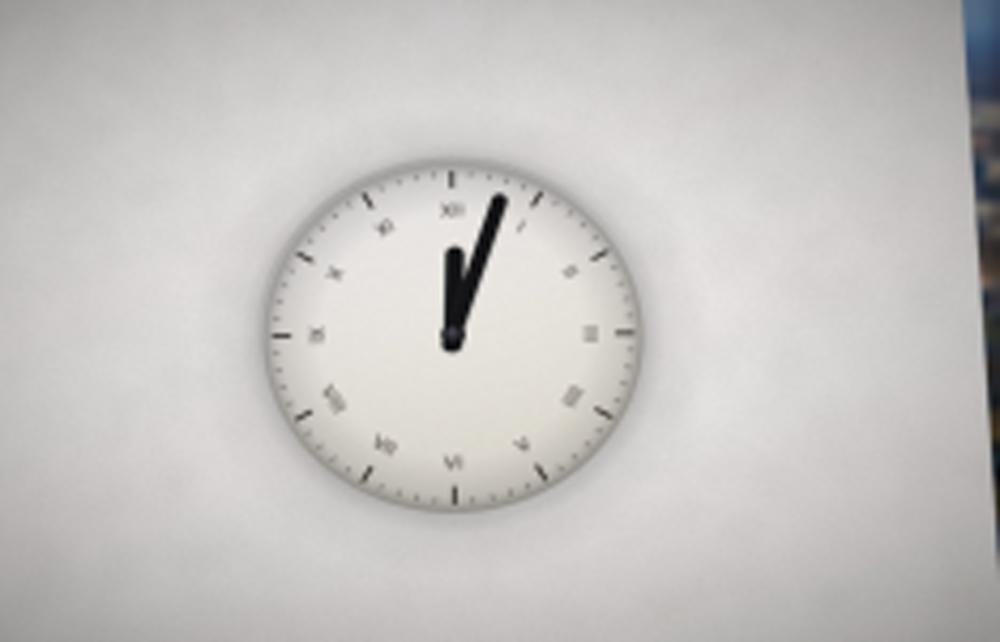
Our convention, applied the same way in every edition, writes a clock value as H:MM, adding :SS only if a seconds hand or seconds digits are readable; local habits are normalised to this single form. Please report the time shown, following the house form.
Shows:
12:03
